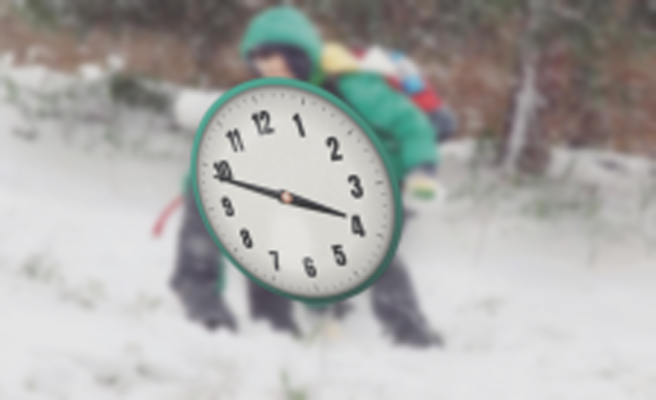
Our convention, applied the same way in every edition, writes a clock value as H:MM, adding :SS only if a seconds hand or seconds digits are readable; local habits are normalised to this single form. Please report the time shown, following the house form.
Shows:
3:49
